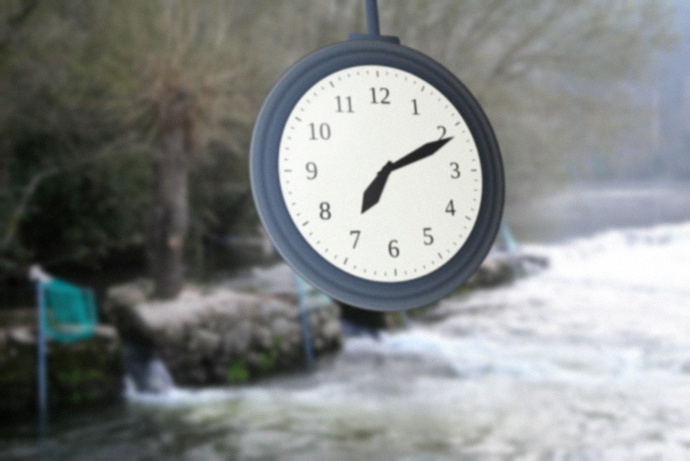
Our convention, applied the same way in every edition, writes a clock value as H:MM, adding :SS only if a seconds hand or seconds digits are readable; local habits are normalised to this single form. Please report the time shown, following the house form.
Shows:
7:11
